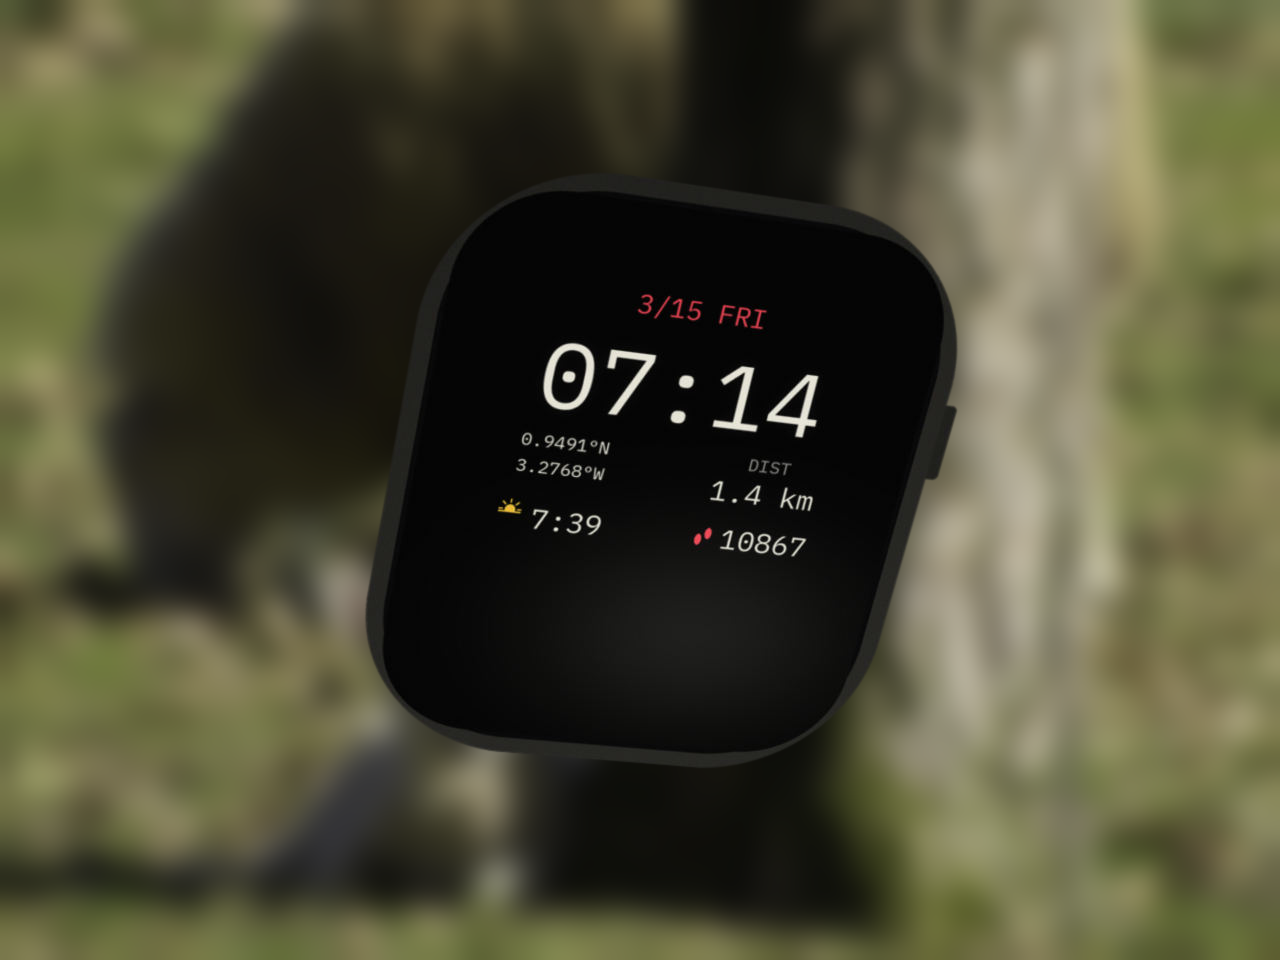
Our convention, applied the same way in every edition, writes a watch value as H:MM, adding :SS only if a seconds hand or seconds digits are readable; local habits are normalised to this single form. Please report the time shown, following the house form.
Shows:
7:14
